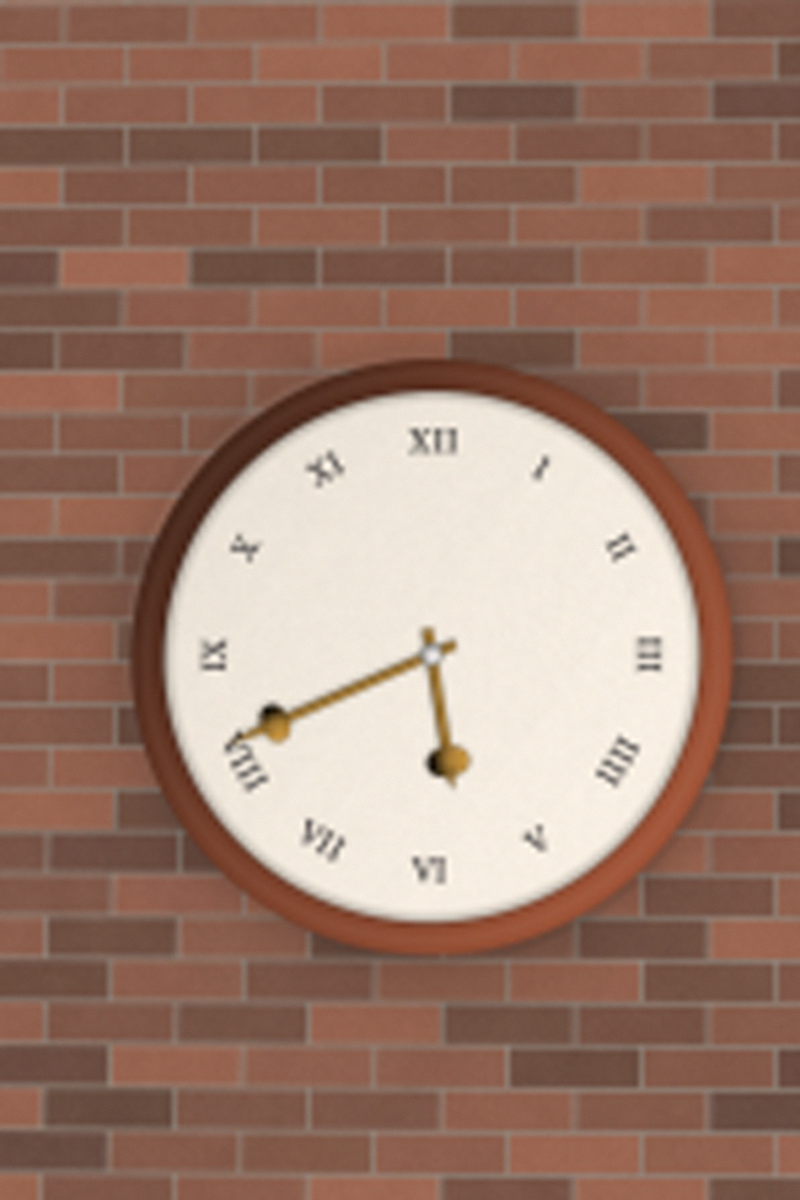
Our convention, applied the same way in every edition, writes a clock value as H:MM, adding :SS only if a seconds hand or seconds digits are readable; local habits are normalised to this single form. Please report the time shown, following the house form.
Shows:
5:41
